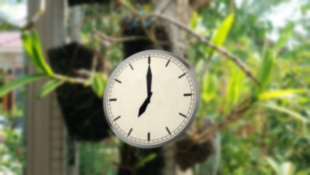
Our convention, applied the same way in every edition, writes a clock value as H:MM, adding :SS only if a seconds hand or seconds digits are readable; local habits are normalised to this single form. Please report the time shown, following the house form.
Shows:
7:00
